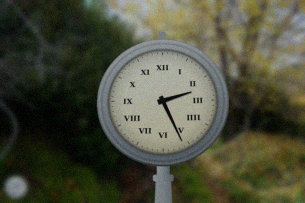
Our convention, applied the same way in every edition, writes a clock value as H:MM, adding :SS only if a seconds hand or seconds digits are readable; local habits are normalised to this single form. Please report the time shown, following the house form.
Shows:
2:26
